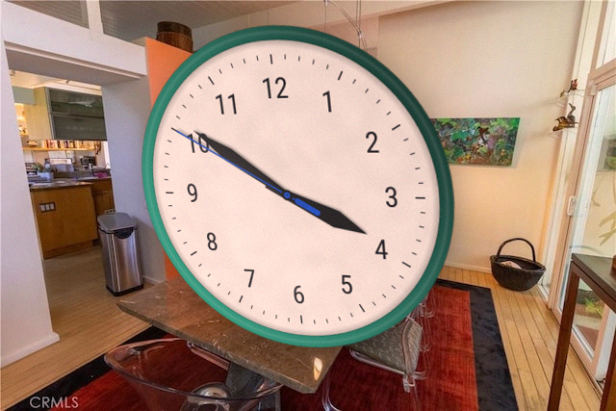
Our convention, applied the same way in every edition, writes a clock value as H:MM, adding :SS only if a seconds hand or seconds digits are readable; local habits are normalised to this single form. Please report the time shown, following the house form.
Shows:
3:50:50
